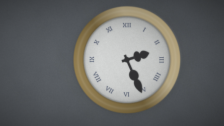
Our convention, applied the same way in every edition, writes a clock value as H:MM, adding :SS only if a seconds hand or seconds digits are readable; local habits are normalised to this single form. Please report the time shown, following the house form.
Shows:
2:26
